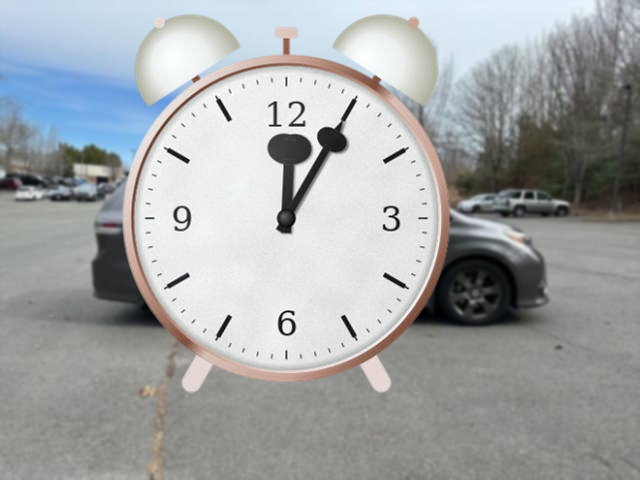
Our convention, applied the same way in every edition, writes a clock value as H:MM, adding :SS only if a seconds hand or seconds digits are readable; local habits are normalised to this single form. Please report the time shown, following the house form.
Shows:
12:05
